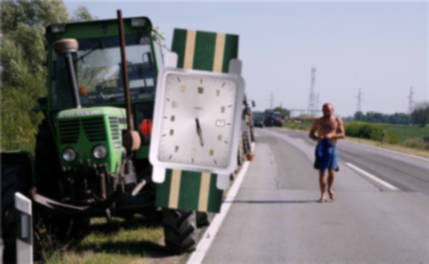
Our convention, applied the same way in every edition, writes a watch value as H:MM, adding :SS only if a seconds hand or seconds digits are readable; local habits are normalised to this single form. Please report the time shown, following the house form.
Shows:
5:27
